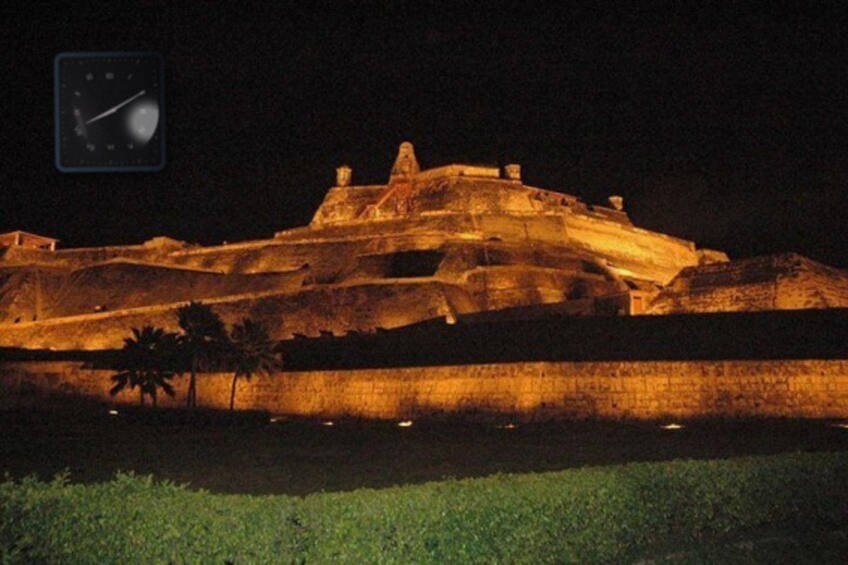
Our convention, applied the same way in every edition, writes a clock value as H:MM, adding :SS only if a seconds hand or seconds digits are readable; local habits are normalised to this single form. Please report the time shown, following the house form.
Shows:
8:10
